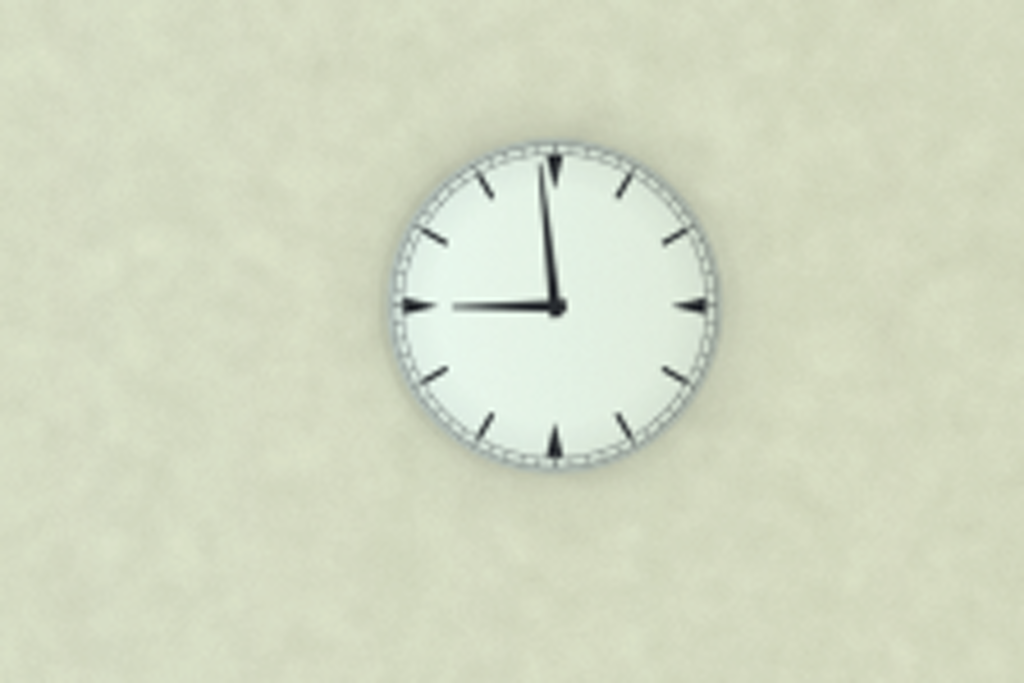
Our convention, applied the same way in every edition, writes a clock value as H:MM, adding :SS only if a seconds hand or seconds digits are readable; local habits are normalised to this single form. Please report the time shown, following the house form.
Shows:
8:59
